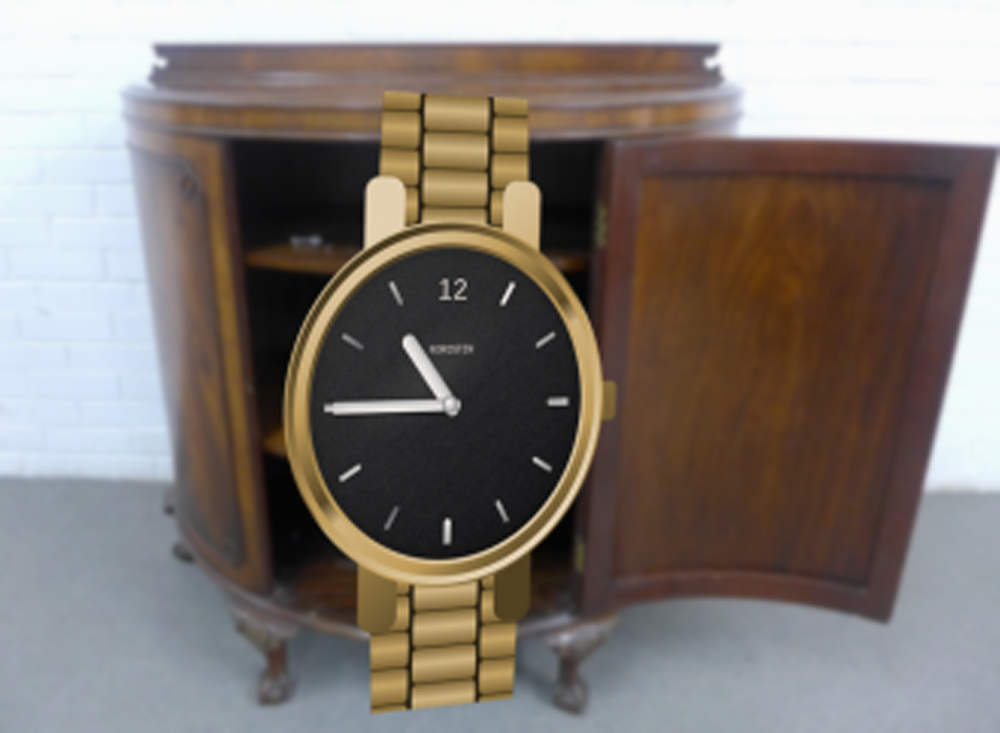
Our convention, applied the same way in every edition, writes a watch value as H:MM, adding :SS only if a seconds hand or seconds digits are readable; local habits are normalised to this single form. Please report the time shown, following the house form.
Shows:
10:45
